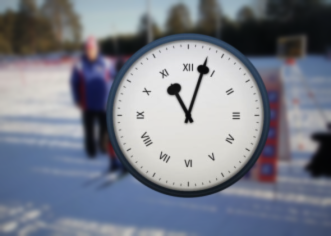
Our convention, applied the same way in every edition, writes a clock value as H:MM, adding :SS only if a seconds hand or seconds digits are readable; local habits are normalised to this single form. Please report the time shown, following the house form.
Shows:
11:03
